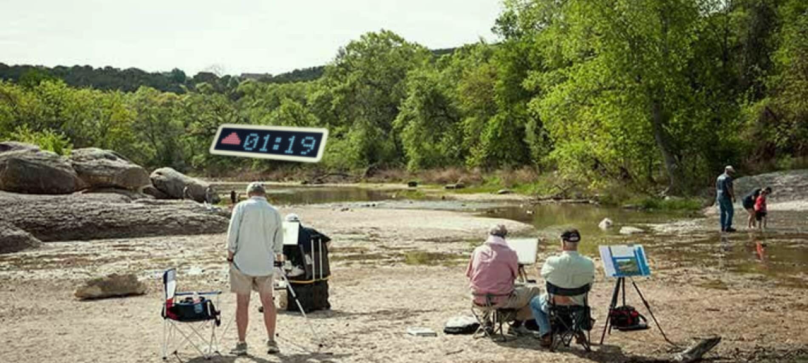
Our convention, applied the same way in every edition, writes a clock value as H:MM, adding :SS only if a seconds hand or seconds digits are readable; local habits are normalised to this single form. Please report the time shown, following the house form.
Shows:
1:19
